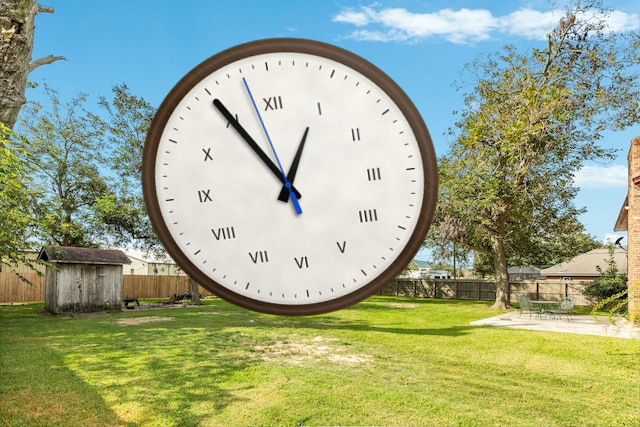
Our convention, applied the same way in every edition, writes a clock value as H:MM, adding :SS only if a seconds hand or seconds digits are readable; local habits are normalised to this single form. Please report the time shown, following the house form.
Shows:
12:54:58
